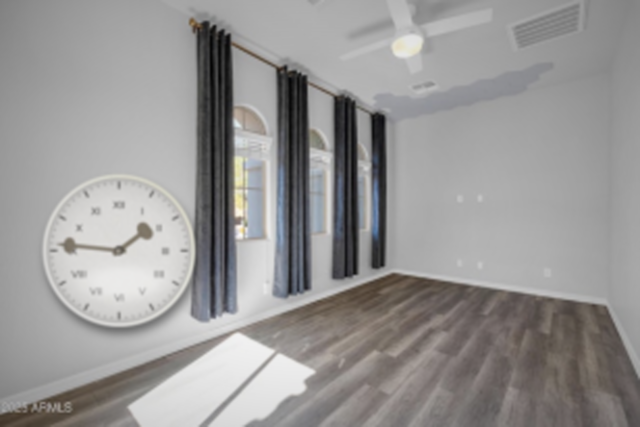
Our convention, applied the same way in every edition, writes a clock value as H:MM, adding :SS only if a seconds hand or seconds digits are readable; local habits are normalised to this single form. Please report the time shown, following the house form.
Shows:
1:46
